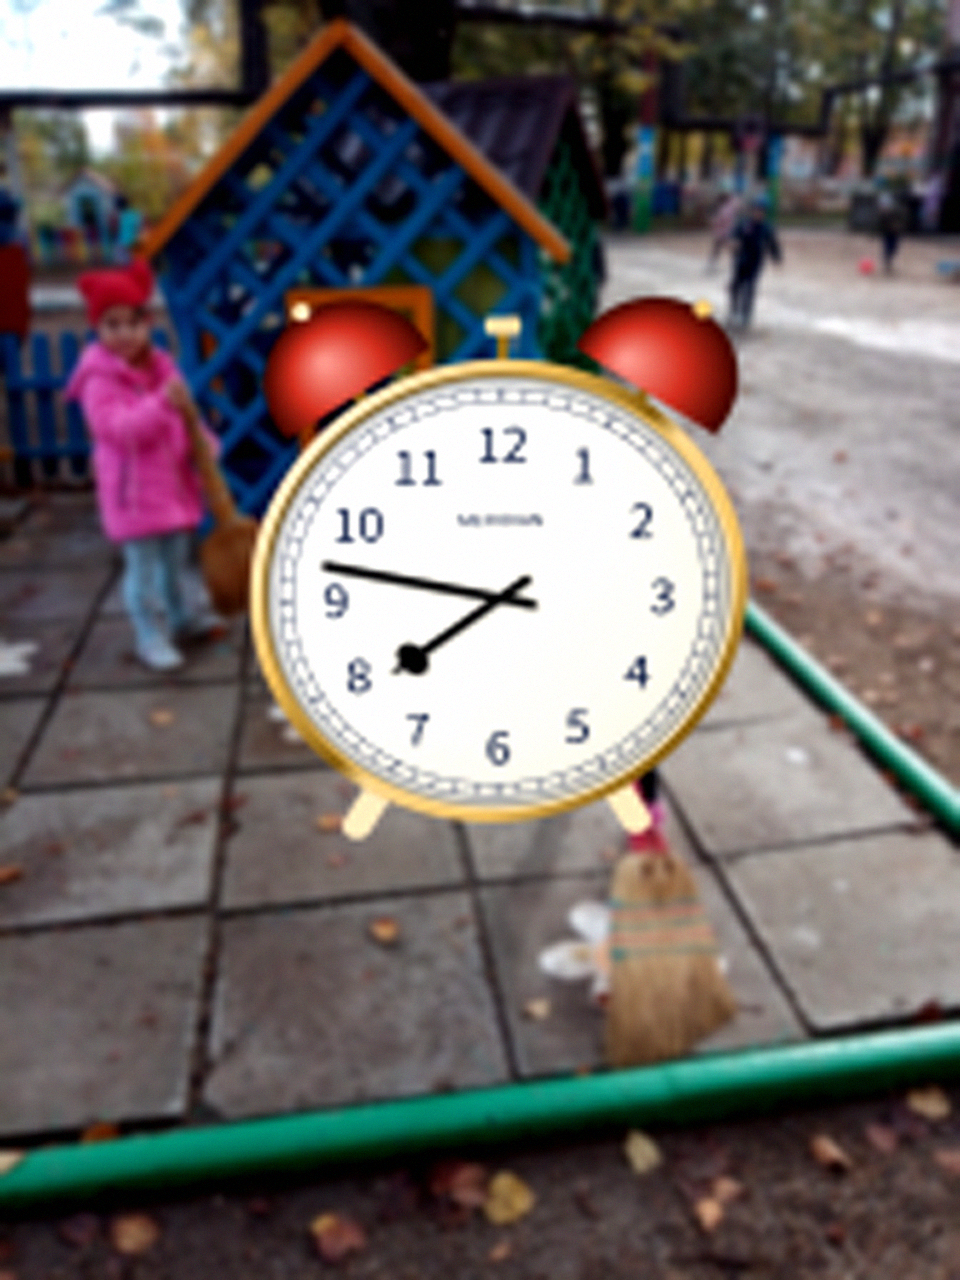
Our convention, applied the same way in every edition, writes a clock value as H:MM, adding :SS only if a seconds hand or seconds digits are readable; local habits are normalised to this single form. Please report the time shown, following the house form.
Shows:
7:47
